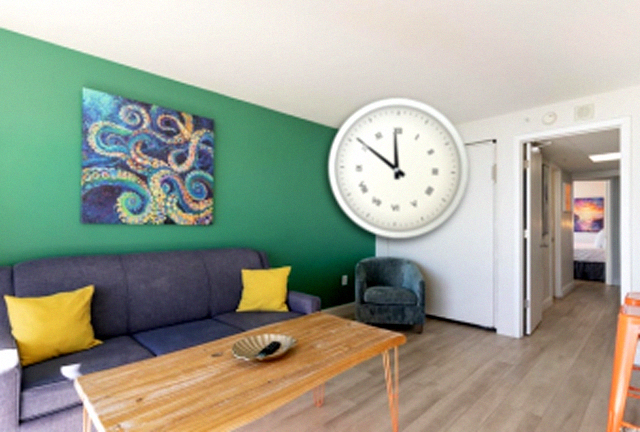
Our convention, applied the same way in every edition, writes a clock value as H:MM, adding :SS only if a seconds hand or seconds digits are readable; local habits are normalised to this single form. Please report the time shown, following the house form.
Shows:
11:51
